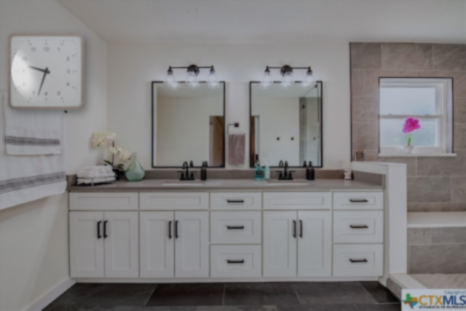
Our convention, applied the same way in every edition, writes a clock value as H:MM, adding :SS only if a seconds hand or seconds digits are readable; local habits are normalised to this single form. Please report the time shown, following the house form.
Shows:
9:33
